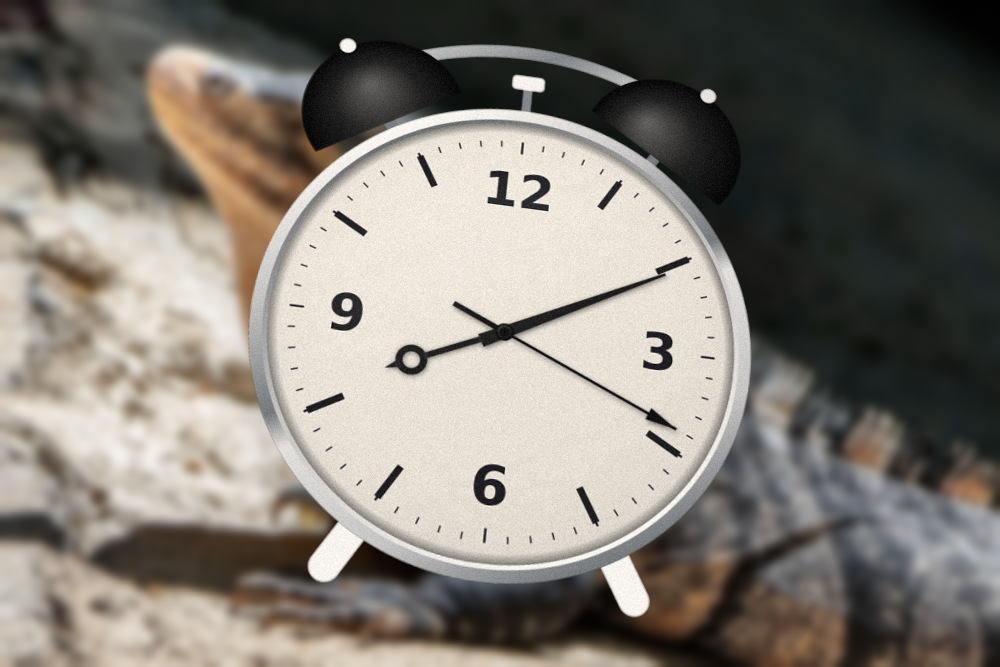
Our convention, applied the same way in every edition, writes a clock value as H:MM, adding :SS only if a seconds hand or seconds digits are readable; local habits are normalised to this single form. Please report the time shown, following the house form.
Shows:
8:10:19
